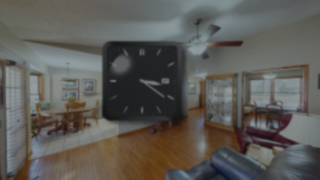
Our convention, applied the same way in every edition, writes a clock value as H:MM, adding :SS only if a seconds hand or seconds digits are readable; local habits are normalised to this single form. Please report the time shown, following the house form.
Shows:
3:21
